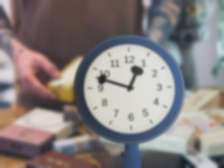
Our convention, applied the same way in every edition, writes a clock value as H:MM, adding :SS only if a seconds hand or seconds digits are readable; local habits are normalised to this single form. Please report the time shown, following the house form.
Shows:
12:48
